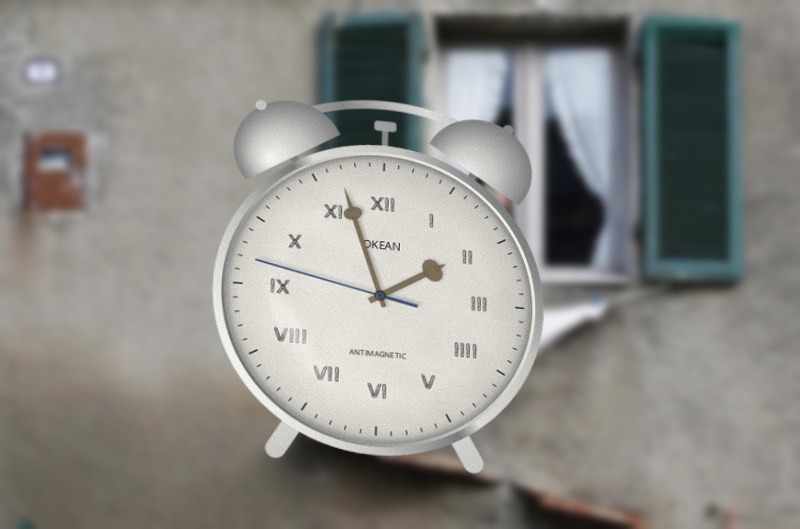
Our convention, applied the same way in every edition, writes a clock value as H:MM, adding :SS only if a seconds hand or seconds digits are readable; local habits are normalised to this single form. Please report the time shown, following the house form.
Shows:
1:56:47
